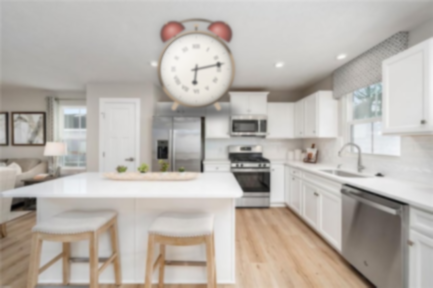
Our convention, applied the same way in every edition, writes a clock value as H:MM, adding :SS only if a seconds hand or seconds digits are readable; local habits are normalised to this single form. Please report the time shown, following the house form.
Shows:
6:13
